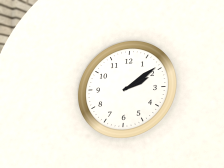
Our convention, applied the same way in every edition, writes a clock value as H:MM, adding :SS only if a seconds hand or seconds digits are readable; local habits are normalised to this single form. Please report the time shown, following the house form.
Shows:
2:09
